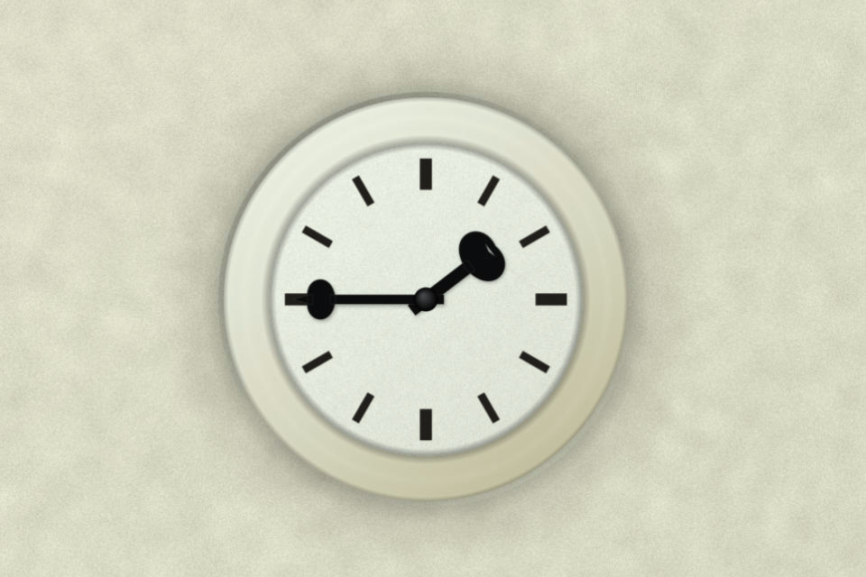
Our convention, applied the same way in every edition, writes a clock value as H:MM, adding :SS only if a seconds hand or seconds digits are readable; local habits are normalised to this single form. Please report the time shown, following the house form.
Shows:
1:45
